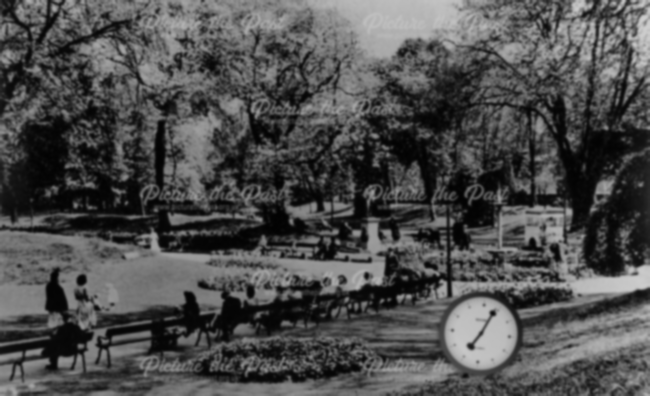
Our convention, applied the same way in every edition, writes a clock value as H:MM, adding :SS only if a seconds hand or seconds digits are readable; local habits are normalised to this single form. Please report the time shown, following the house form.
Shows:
7:04
